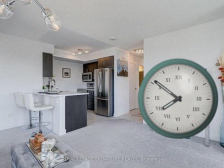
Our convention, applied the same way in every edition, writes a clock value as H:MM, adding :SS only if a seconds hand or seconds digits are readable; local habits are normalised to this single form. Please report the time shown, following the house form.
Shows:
7:51
